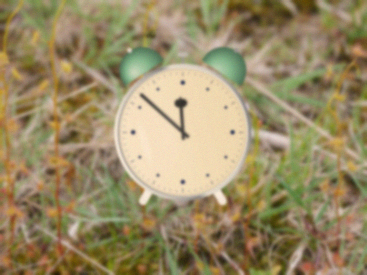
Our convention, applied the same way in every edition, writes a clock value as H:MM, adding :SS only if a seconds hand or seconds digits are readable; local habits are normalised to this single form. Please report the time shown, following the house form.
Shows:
11:52
